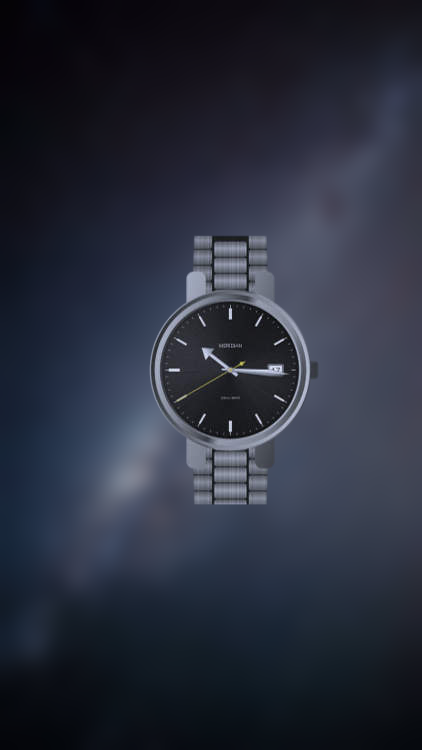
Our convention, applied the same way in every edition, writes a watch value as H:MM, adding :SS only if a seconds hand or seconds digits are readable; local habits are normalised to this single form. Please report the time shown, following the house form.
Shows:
10:15:40
